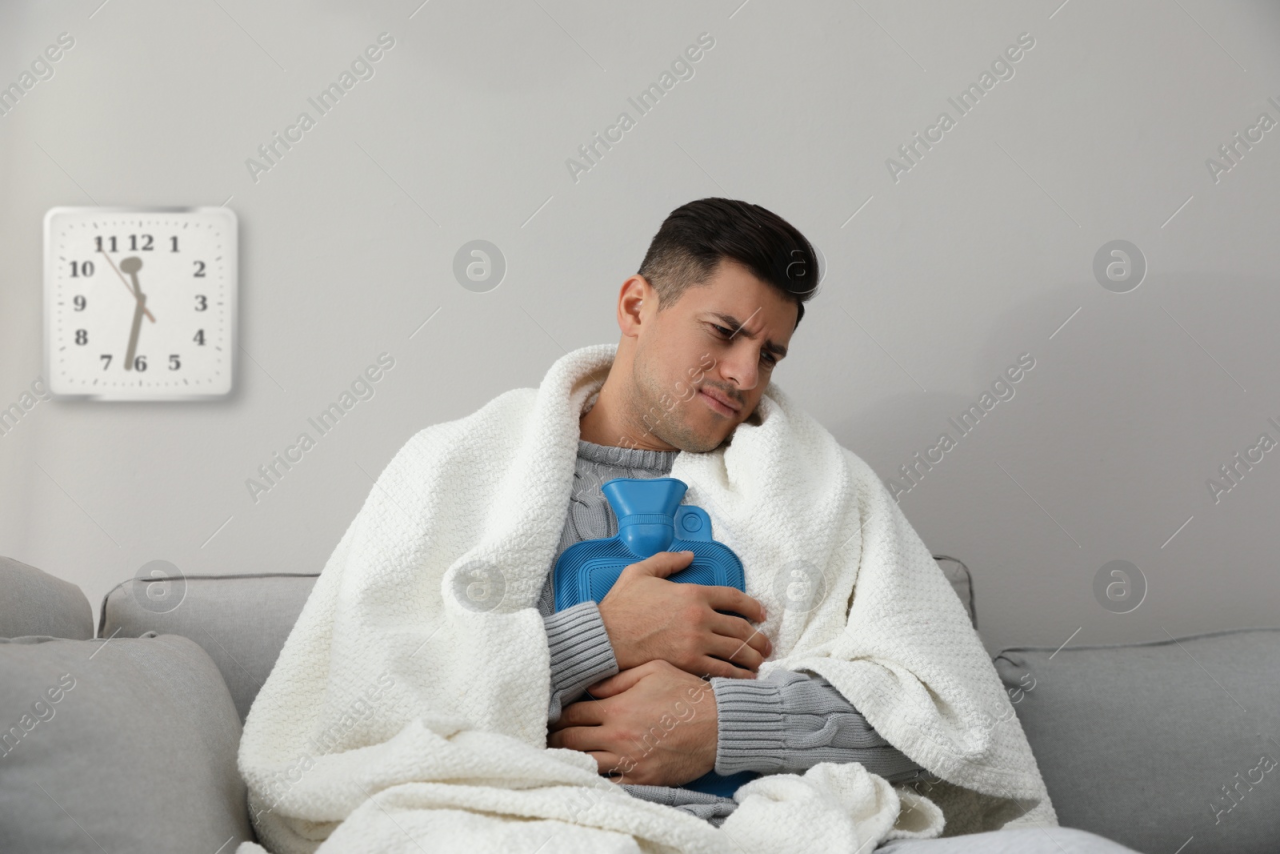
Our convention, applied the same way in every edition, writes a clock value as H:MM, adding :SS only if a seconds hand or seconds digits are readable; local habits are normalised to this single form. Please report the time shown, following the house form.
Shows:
11:31:54
